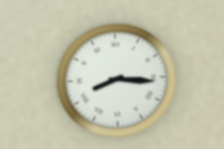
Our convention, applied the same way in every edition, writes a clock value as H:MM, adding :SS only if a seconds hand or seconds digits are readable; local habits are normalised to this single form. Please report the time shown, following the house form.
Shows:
8:16
